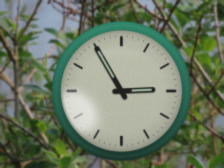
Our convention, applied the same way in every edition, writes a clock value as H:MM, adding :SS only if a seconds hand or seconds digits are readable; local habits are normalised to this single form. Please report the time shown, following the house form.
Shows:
2:55
